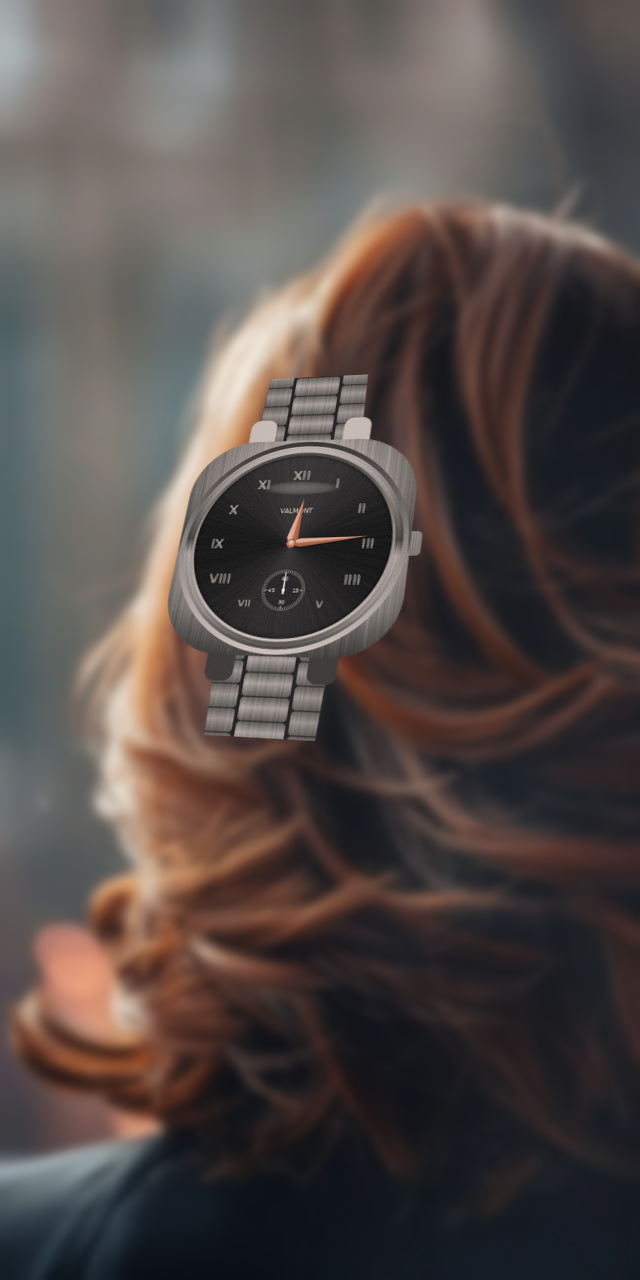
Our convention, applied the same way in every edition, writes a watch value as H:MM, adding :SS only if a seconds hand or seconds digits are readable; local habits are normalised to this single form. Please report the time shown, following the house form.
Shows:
12:14
